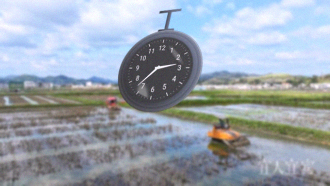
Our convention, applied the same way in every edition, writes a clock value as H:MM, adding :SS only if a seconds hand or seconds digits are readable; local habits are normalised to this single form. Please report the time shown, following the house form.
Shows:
2:37
